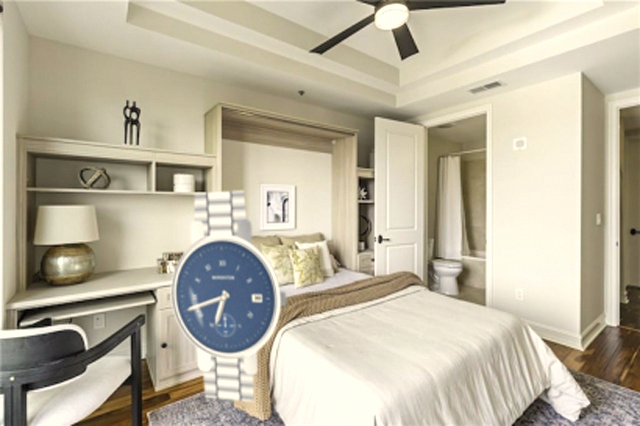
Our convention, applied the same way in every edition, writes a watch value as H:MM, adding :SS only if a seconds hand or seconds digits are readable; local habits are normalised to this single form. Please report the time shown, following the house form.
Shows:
6:42
